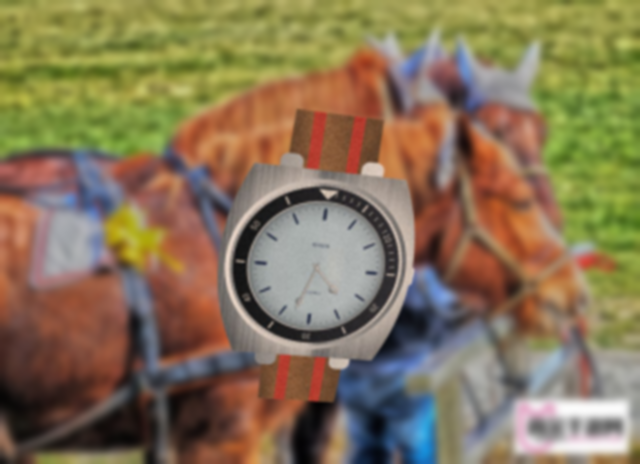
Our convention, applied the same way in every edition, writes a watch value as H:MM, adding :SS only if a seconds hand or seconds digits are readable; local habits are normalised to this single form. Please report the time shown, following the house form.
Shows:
4:33
